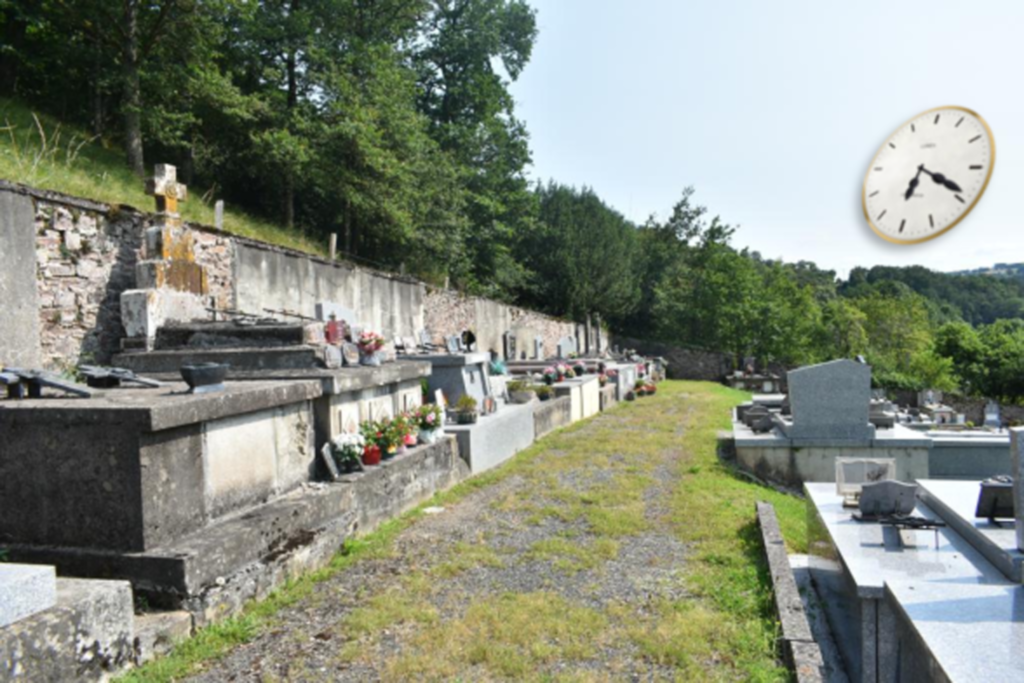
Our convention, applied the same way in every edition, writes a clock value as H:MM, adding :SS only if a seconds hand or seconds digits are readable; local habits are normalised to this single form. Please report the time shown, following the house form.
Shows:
6:19
